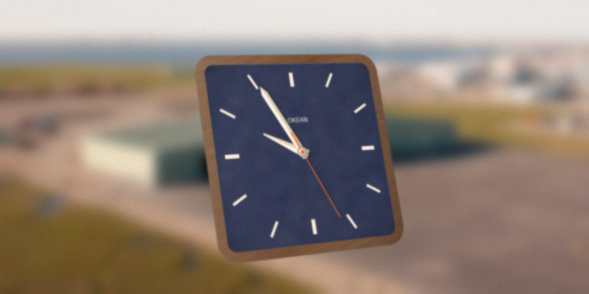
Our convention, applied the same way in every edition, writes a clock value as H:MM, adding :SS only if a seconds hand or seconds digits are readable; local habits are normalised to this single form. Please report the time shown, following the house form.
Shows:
9:55:26
